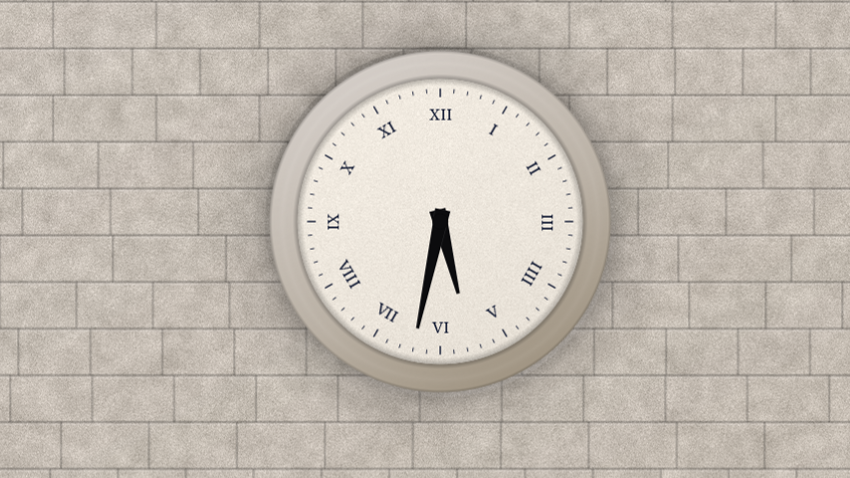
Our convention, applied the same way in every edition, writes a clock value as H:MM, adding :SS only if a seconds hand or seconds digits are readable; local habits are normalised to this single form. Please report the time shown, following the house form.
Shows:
5:32
